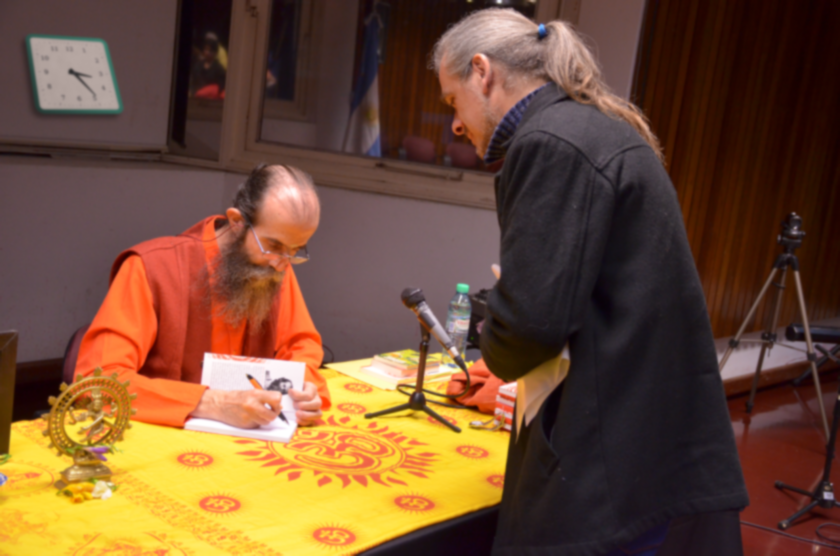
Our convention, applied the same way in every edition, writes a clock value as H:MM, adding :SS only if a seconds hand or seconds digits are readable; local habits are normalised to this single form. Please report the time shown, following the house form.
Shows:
3:24
